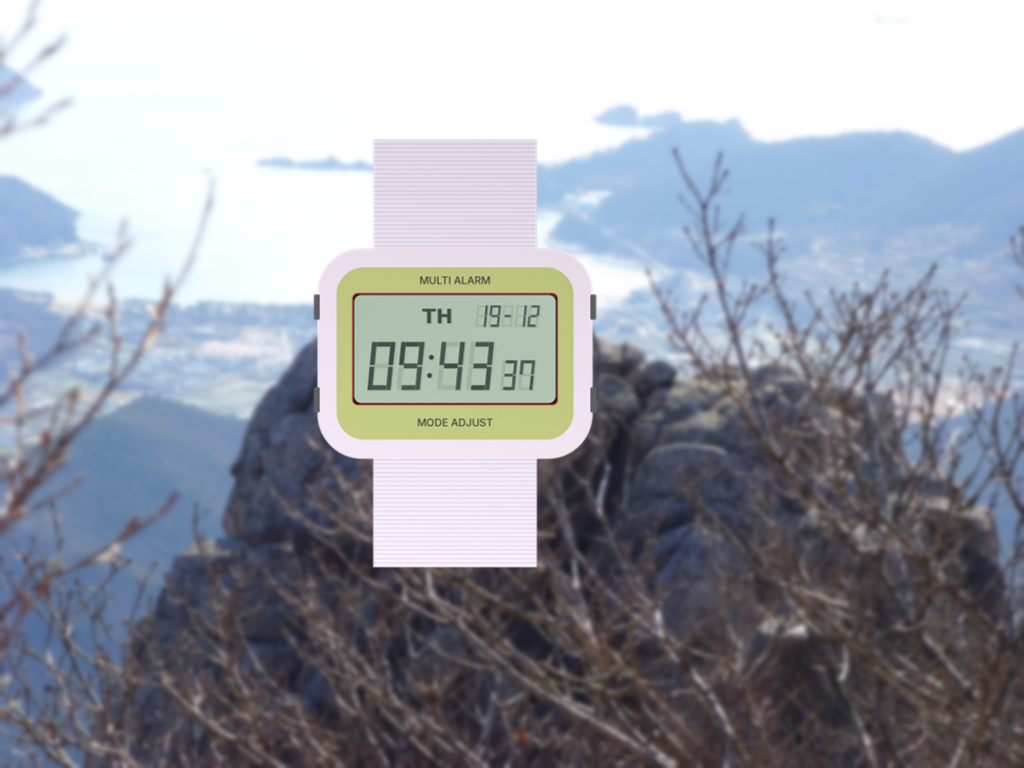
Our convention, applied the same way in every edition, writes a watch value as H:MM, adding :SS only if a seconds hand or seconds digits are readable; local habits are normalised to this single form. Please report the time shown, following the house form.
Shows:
9:43:37
